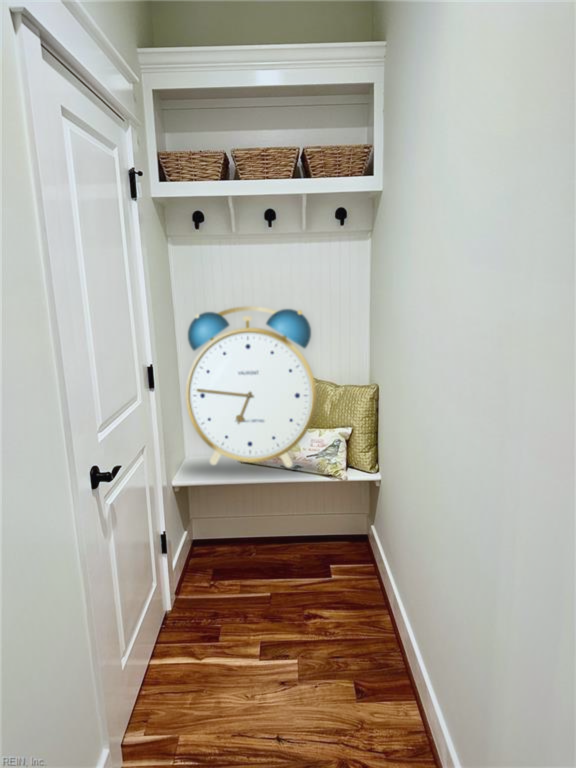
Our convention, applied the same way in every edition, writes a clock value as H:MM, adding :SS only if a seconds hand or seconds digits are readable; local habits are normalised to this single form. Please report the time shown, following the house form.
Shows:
6:46
